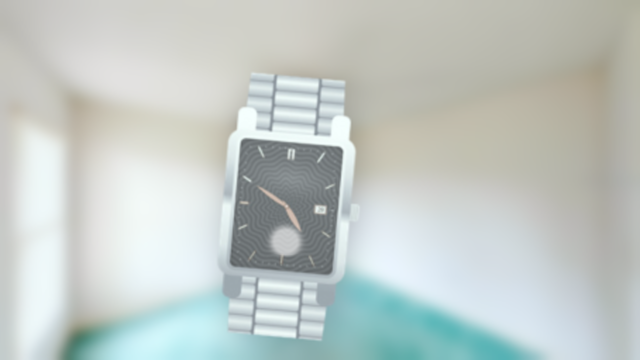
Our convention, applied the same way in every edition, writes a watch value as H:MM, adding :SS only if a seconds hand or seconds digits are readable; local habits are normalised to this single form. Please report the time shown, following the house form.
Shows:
4:50
